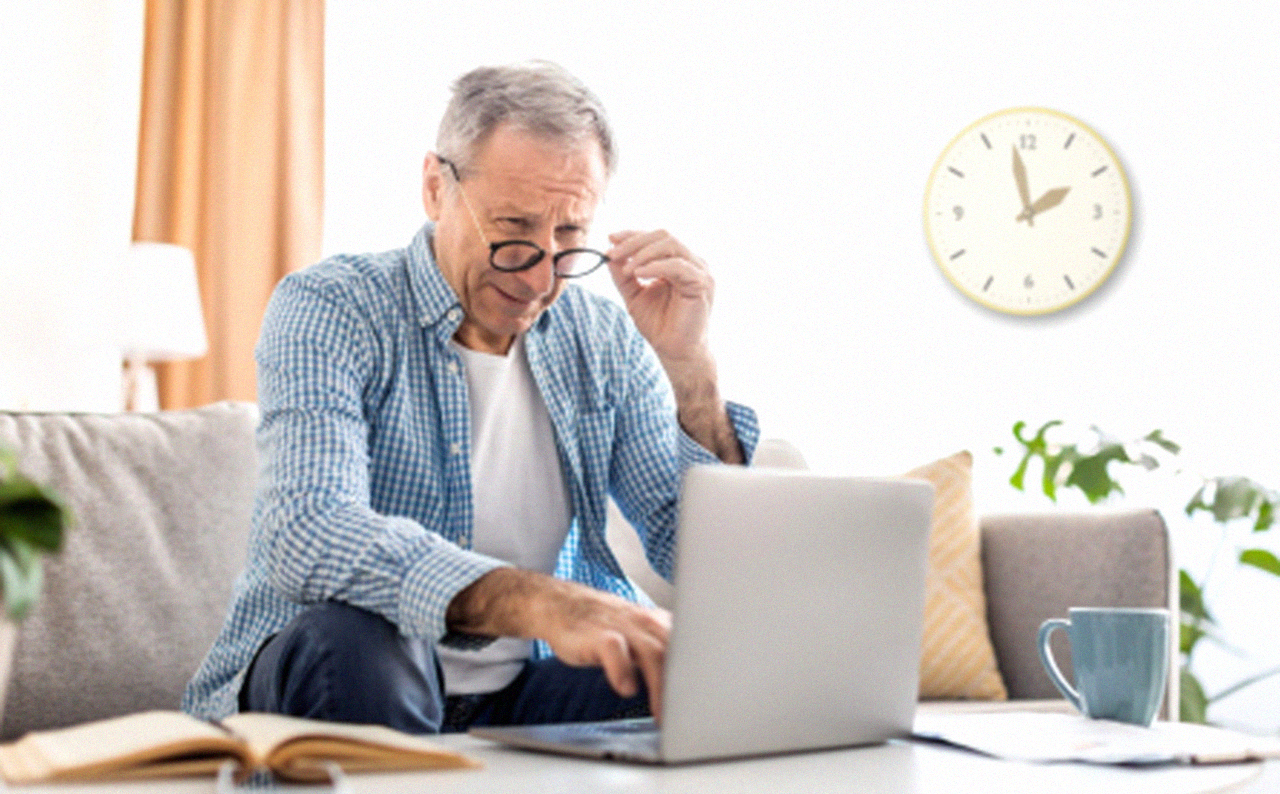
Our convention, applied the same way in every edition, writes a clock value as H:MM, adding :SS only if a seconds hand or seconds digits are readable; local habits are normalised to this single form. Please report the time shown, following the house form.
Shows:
1:58
